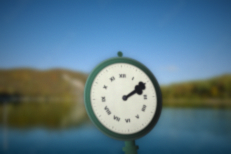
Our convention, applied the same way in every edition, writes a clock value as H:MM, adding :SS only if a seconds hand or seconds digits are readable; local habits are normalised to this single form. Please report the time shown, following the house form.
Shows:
2:10
